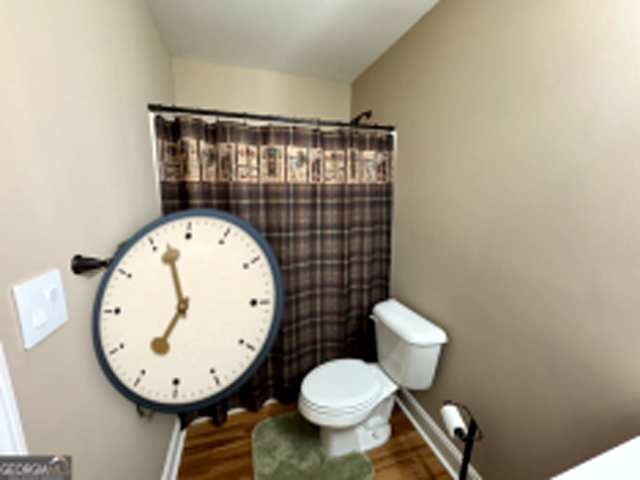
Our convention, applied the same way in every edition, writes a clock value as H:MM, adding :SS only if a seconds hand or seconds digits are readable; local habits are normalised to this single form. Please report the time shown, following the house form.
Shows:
6:57
